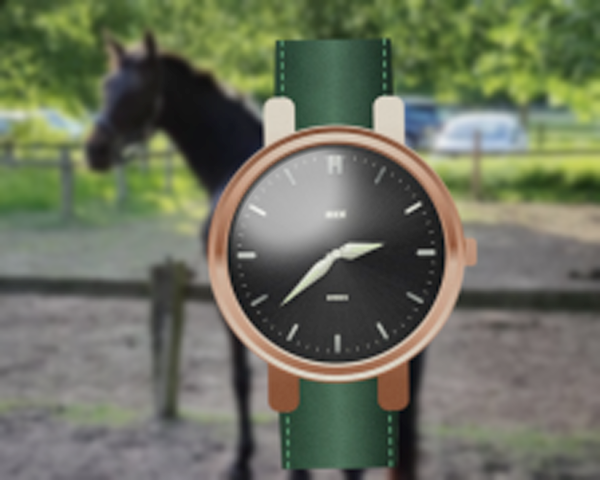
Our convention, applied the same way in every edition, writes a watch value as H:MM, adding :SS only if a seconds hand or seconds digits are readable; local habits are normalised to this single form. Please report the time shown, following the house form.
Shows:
2:38
